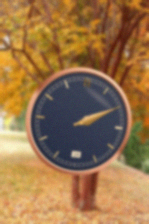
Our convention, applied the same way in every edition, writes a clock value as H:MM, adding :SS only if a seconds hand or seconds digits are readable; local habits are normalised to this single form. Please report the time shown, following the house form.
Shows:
2:10
